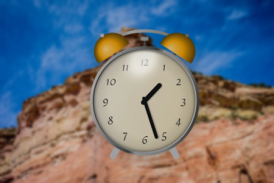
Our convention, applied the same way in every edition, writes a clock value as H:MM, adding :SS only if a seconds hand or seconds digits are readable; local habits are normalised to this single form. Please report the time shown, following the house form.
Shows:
1:27
